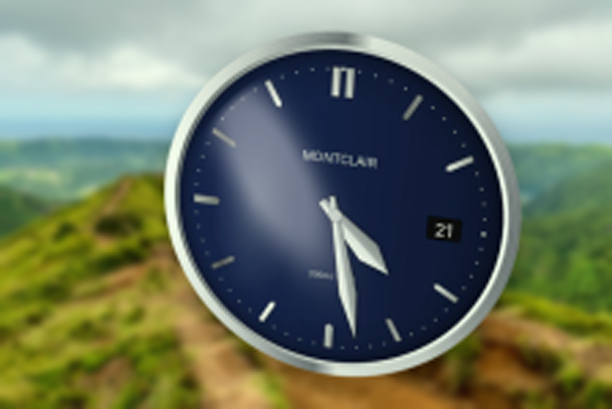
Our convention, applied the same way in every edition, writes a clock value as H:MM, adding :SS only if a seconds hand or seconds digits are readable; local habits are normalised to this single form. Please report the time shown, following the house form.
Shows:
4:28
